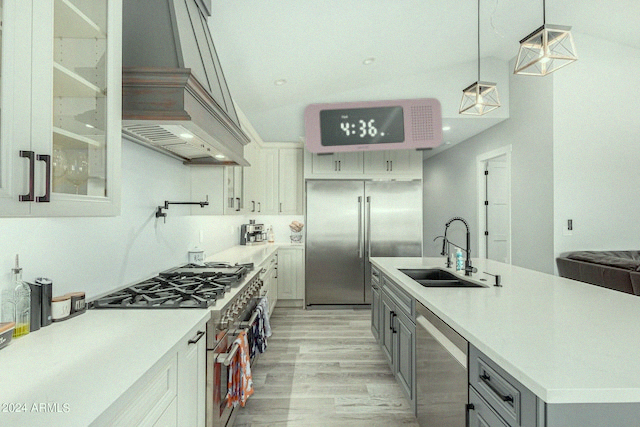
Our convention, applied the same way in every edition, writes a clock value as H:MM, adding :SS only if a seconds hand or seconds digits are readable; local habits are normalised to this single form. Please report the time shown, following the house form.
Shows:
4:36
